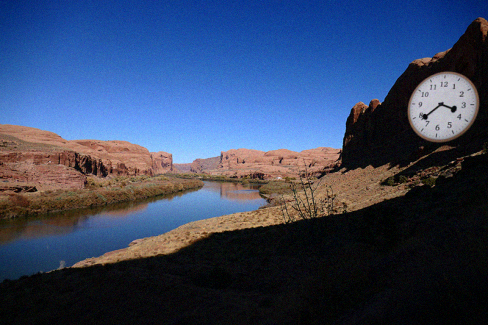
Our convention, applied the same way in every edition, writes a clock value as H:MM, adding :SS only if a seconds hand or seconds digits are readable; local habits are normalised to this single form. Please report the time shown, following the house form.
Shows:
3:38
